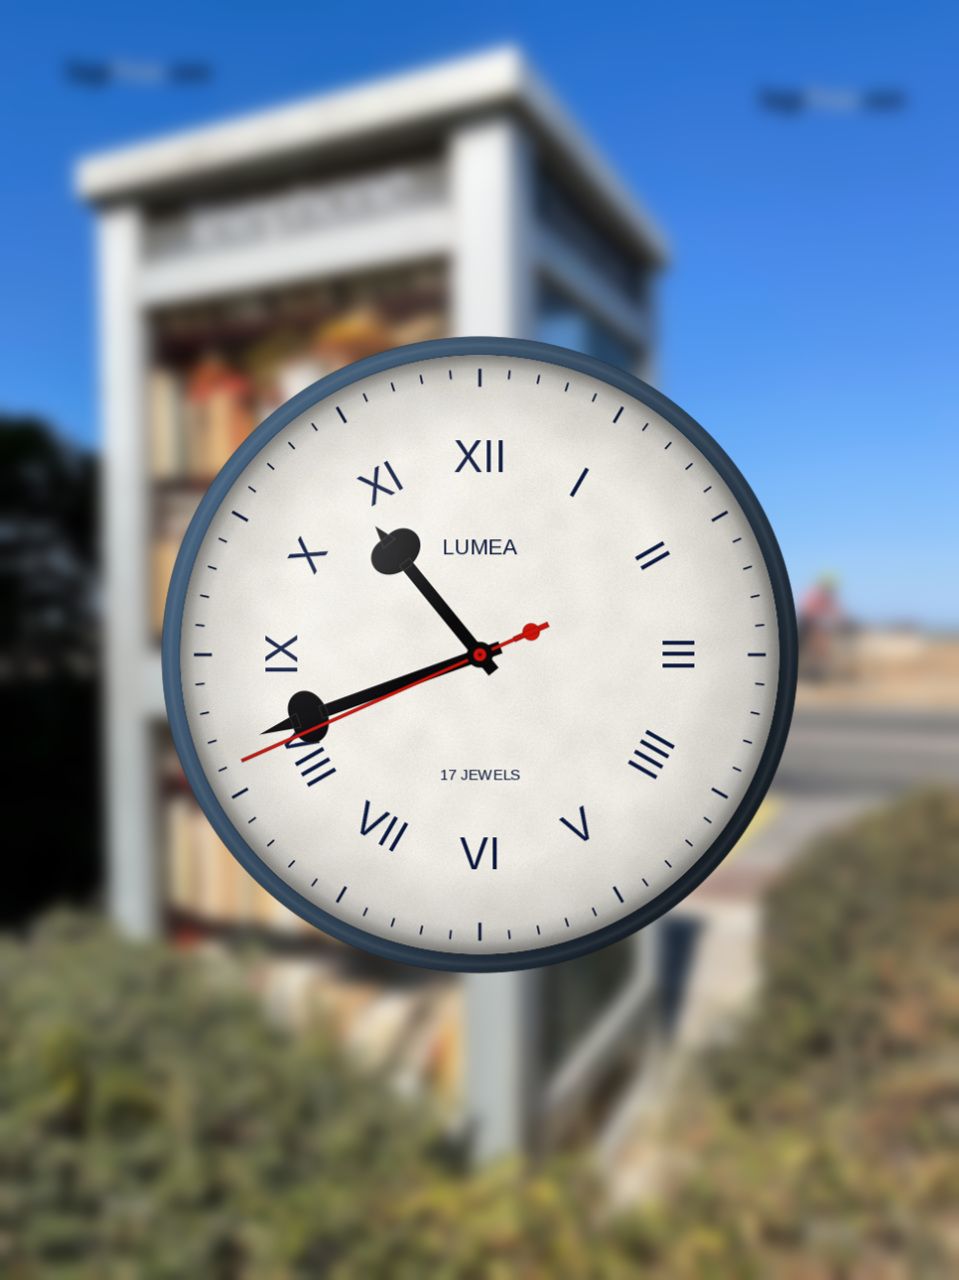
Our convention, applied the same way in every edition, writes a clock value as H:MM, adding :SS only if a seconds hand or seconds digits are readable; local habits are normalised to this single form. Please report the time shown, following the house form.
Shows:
10:41:41
